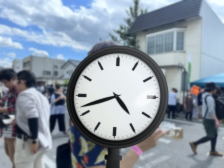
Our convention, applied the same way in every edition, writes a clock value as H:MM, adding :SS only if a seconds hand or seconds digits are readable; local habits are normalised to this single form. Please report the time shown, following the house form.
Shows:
4:42
